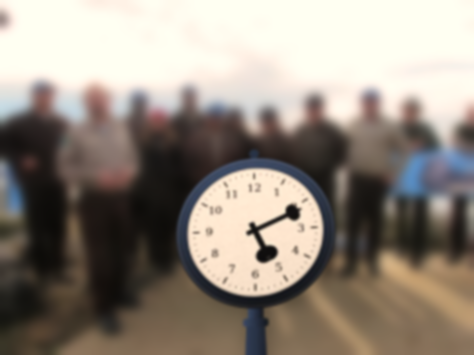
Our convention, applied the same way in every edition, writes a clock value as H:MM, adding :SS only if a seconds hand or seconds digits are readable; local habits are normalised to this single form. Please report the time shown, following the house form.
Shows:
5:11
